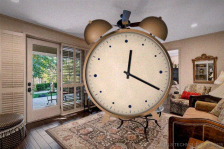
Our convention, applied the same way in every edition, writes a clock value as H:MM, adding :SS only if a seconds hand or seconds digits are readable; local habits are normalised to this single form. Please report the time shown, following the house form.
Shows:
12:20
